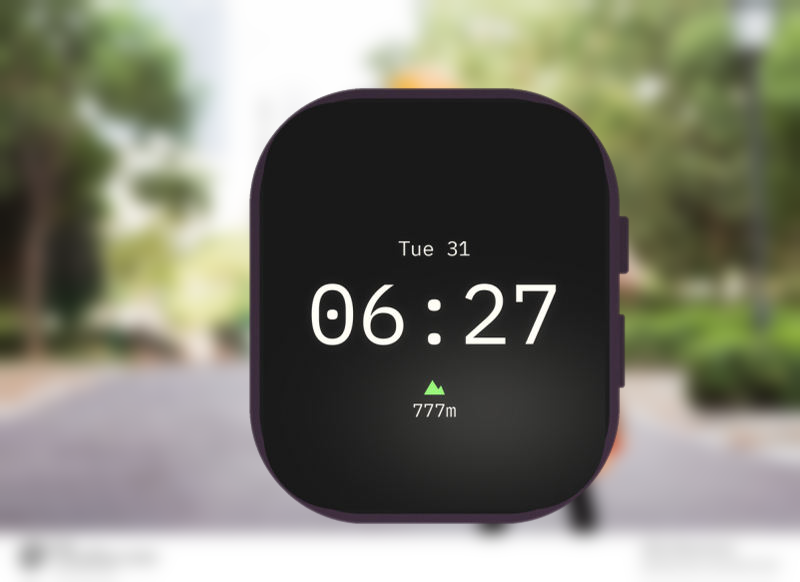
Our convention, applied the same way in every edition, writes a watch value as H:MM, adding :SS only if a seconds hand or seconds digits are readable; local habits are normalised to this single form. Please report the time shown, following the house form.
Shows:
6:27
